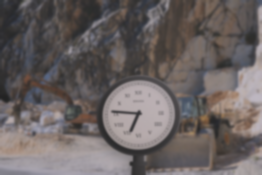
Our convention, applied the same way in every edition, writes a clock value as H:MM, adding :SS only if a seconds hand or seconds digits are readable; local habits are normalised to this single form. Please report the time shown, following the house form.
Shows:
6:46
